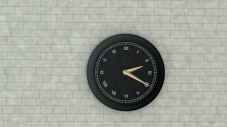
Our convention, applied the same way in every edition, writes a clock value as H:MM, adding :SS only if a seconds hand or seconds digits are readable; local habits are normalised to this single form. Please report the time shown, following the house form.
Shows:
2:20
